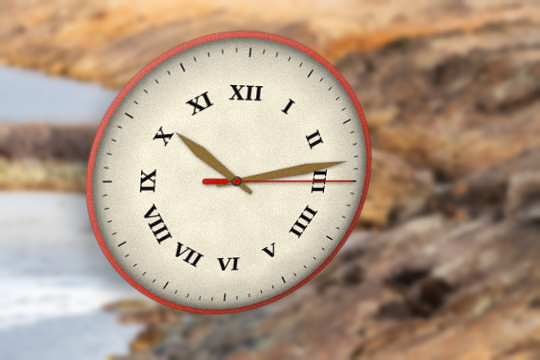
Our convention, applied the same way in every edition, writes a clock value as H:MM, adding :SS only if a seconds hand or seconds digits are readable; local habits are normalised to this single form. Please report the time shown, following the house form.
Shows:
10:13:15
